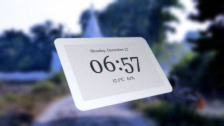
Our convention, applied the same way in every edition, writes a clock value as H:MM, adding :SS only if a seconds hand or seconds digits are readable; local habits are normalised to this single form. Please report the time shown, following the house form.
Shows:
6:57
